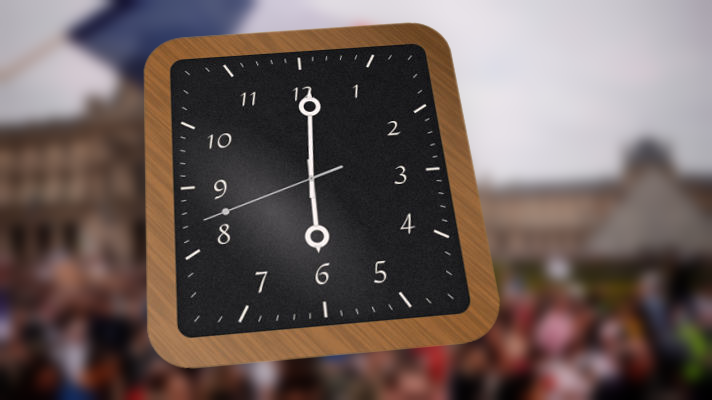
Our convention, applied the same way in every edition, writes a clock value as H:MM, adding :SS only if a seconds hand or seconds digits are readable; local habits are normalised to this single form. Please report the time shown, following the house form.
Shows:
6:00:42
